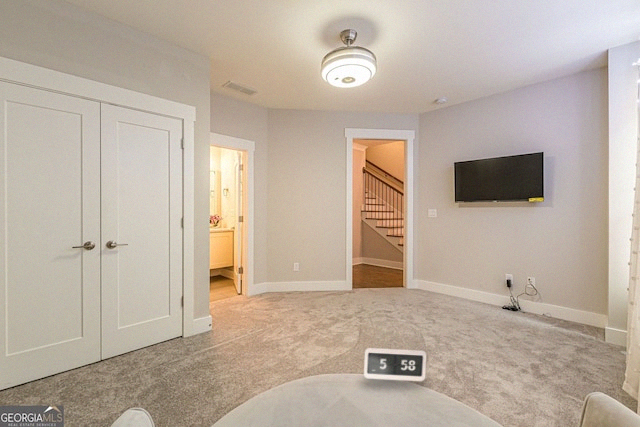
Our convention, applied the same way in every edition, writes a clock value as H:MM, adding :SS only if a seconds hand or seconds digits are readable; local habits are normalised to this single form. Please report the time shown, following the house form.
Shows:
5:58
